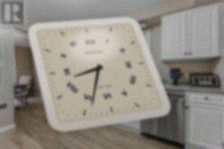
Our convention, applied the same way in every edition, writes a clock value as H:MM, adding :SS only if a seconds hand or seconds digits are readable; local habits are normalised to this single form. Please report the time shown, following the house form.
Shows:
8:34
